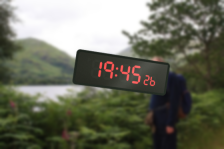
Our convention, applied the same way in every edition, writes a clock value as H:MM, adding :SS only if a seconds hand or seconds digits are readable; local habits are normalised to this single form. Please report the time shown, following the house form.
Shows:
19:45:26
